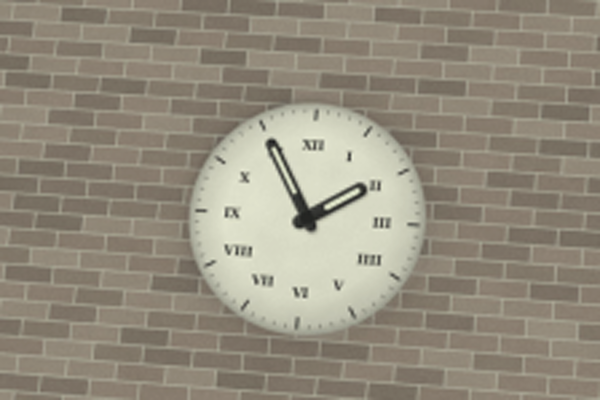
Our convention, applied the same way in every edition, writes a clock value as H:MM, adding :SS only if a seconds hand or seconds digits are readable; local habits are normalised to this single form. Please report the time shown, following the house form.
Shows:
1:55
